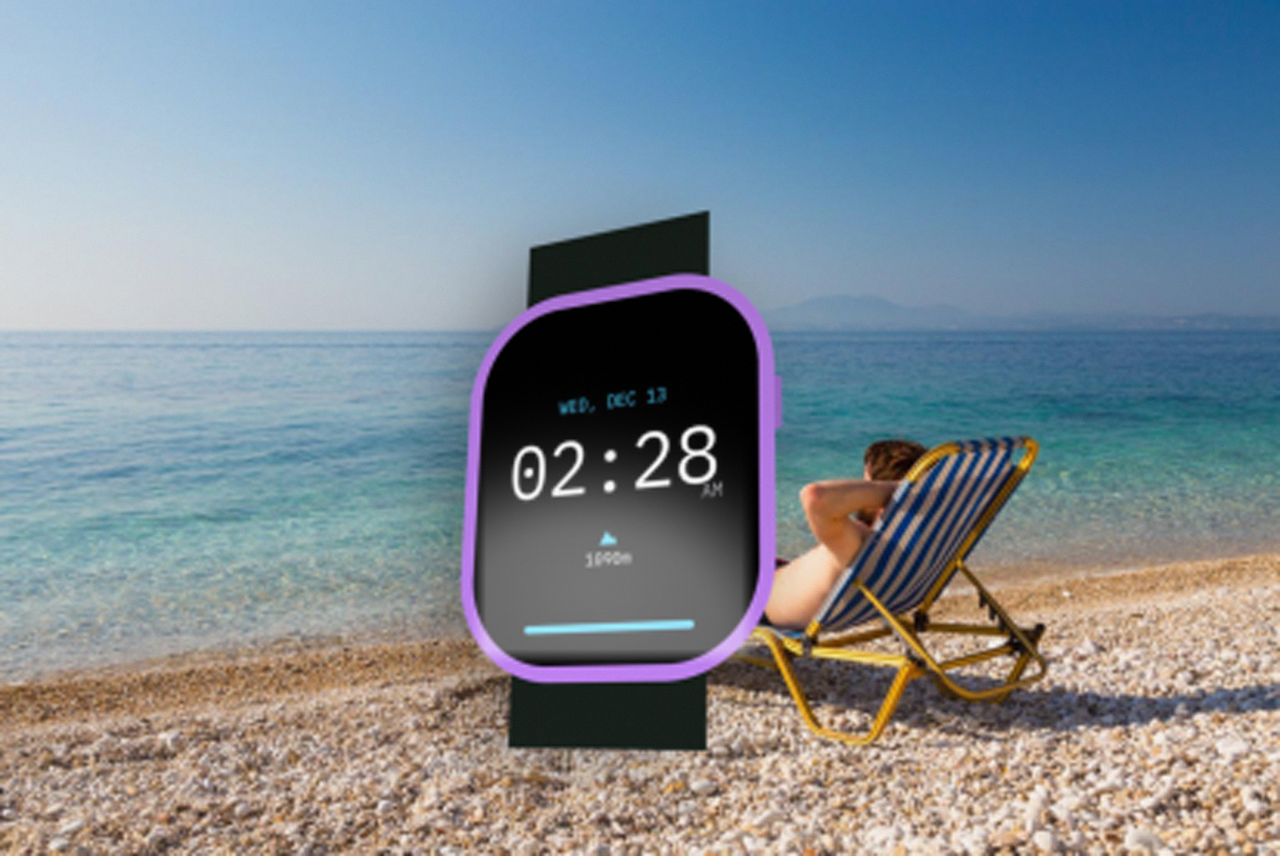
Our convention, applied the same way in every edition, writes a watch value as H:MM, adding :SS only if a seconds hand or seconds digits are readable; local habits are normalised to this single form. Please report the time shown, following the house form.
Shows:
2:28
